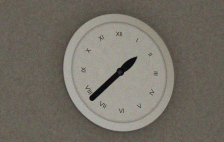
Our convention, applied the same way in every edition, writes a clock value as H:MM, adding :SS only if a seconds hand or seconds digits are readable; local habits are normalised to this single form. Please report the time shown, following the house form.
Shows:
1:38
